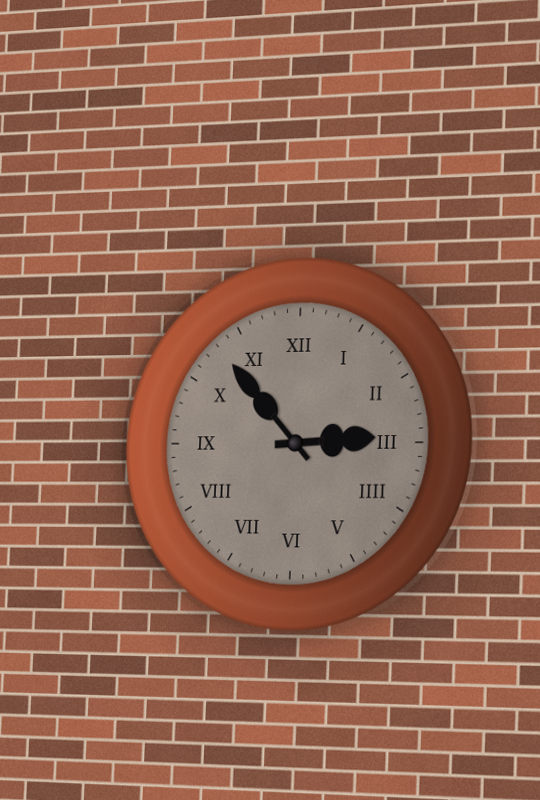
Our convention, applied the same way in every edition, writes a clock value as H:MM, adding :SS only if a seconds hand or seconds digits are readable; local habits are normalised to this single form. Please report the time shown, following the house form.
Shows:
2:53
